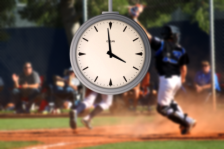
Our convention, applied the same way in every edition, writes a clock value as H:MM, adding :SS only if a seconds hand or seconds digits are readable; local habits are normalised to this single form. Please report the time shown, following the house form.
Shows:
3:59
